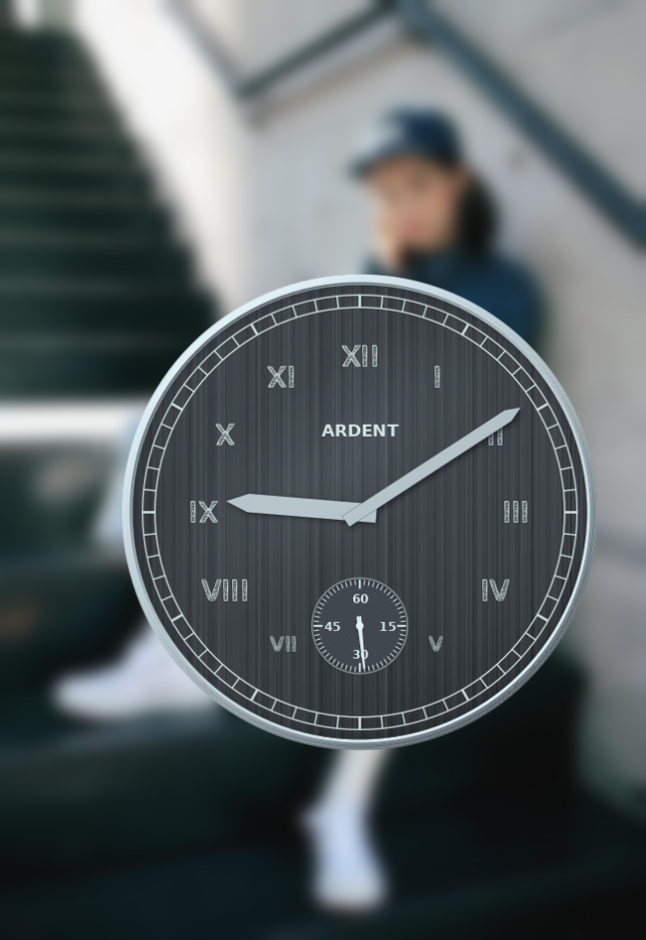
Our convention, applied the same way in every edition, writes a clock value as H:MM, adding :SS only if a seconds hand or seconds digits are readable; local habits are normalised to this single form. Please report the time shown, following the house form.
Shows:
9:09:29
